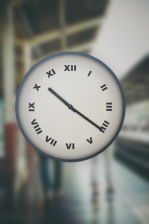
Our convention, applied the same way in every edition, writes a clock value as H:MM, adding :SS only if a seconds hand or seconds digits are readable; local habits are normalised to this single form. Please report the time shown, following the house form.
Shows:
10:21
